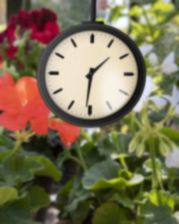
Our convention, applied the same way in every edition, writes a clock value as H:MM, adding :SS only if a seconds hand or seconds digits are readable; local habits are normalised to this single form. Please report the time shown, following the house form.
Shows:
1:31
